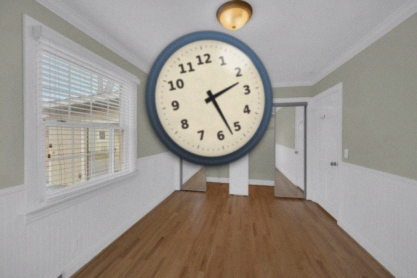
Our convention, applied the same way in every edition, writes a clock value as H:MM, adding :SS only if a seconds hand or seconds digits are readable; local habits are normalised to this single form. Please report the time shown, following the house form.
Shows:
2:27
